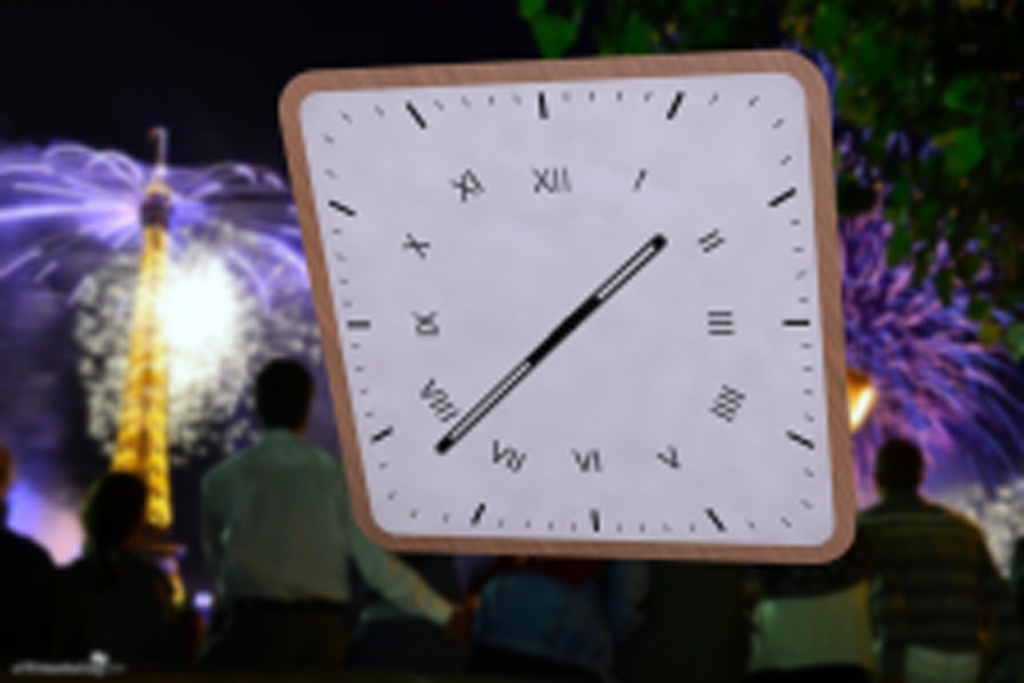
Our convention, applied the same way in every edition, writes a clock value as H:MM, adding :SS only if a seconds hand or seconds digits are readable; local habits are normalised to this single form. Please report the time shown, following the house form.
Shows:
1:38
